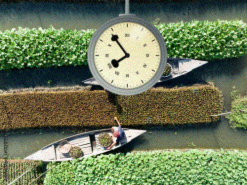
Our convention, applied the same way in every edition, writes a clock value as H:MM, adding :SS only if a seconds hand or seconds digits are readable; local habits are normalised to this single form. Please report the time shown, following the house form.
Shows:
7:54
